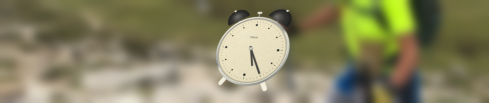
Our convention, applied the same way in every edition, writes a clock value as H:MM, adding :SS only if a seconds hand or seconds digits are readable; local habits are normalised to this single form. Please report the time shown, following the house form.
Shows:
5:25
